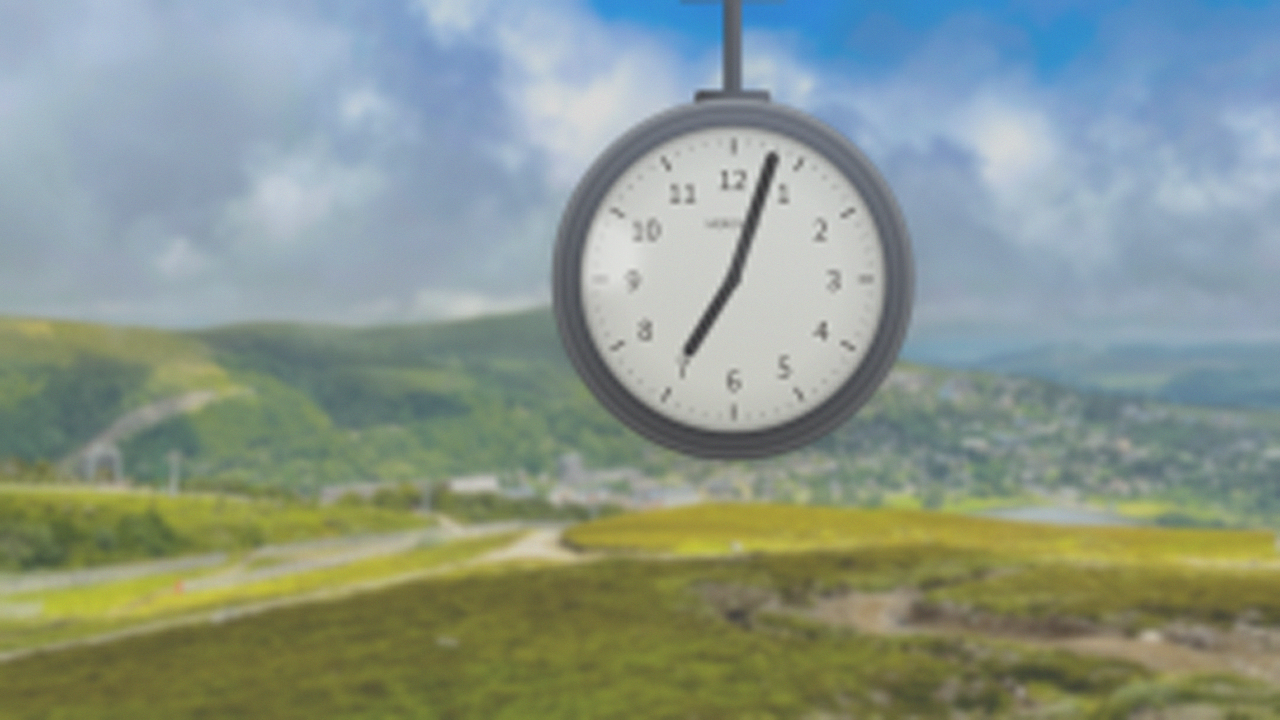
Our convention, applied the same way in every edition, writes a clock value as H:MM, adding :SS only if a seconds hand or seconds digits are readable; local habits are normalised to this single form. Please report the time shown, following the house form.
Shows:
7:03
